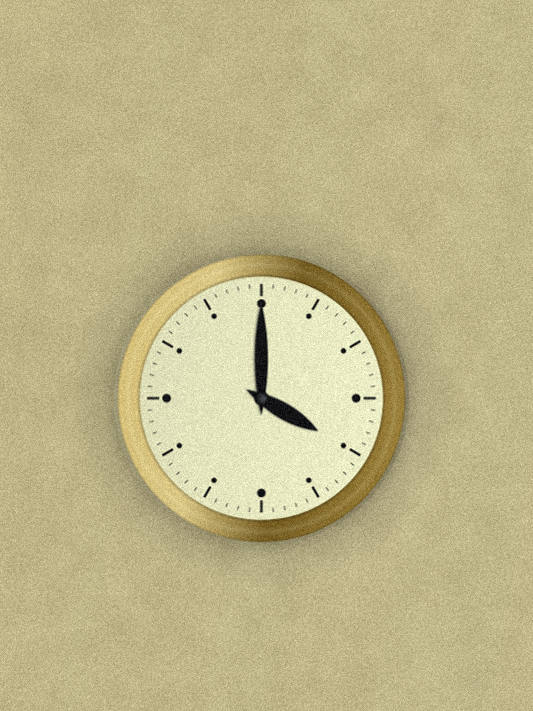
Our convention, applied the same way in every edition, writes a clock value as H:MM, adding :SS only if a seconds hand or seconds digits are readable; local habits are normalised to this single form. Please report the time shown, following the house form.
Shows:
4:00
